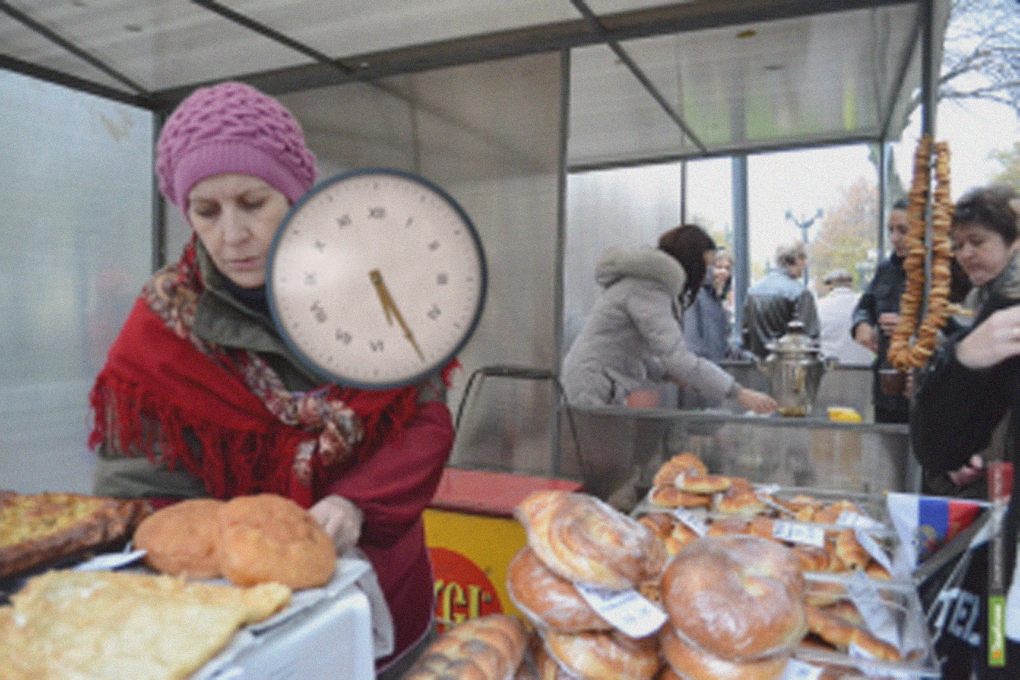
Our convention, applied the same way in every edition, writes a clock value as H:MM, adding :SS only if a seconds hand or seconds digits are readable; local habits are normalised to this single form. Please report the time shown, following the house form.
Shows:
5:25
